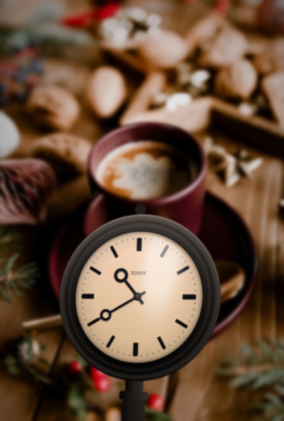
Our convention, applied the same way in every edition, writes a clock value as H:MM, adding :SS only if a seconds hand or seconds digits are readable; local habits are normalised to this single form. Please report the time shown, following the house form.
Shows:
10:40
